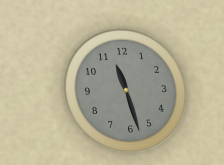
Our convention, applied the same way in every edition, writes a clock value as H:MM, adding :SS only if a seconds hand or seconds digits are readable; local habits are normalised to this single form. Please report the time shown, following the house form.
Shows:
11:28
